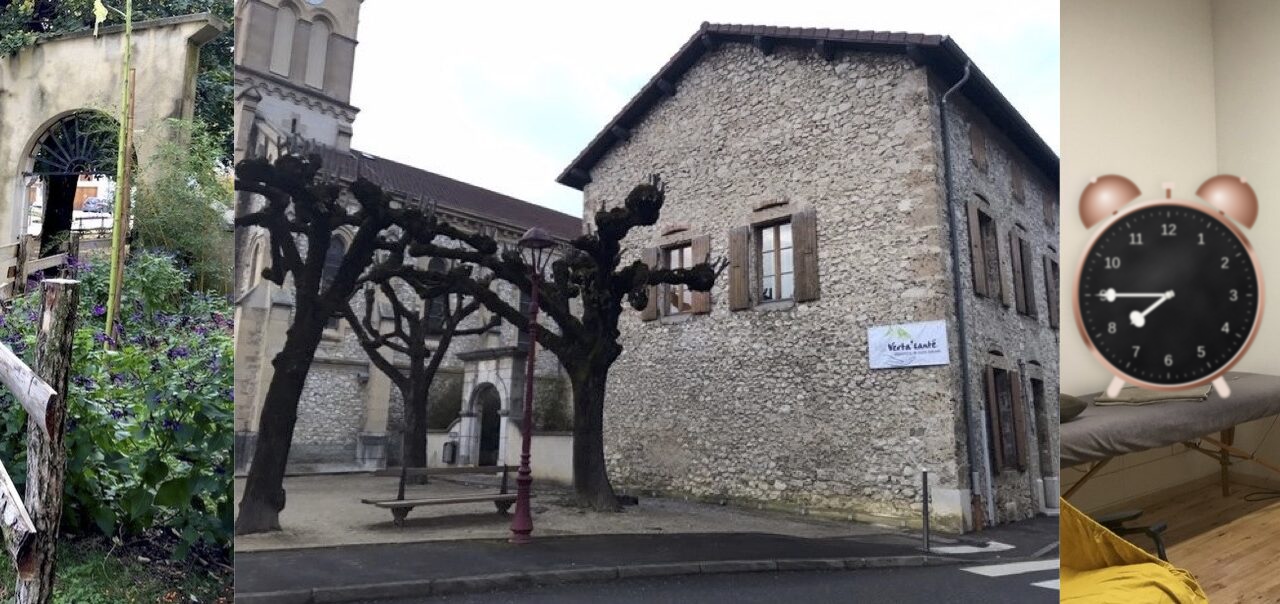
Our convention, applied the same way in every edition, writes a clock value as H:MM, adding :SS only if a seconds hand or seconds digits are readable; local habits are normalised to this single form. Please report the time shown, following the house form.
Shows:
7:45
